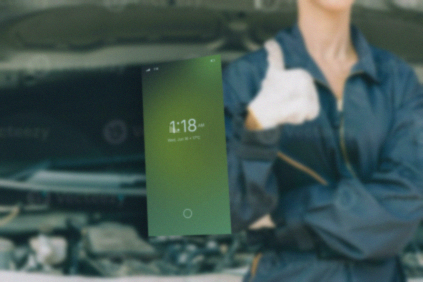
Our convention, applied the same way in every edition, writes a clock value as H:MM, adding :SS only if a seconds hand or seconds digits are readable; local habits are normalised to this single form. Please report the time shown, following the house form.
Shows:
1:18
